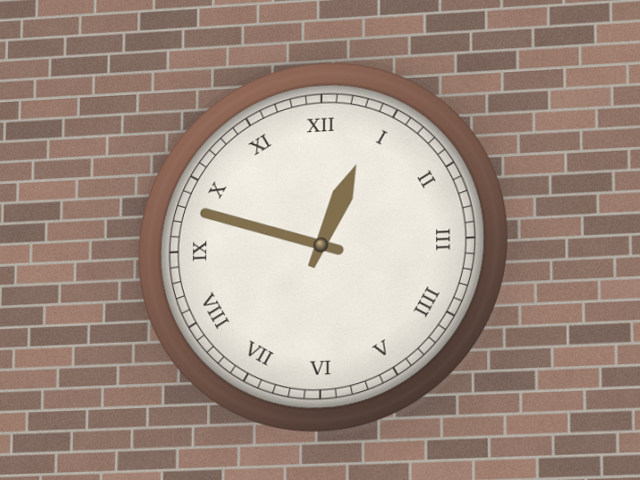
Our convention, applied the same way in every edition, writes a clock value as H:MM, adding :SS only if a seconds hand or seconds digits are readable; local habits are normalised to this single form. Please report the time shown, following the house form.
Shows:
12:48
